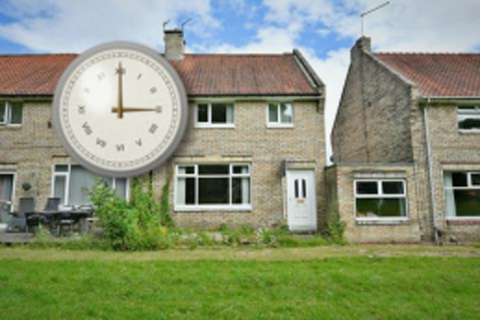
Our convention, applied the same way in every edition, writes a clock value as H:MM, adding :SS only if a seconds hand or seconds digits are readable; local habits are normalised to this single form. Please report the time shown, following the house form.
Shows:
3:00
